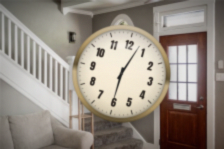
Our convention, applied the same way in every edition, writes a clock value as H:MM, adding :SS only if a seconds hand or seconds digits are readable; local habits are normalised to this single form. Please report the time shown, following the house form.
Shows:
6:03
